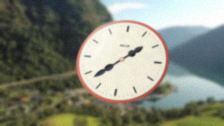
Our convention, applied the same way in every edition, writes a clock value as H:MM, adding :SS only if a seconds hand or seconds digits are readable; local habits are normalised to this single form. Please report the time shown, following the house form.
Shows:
1:38
